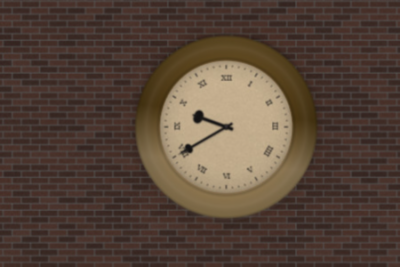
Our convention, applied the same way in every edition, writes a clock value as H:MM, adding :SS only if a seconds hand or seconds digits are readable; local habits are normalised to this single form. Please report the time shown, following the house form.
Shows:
9:40
